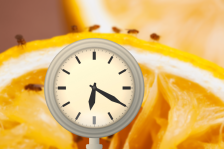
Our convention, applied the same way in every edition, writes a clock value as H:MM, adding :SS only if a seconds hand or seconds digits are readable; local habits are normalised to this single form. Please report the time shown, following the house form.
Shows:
6:20
